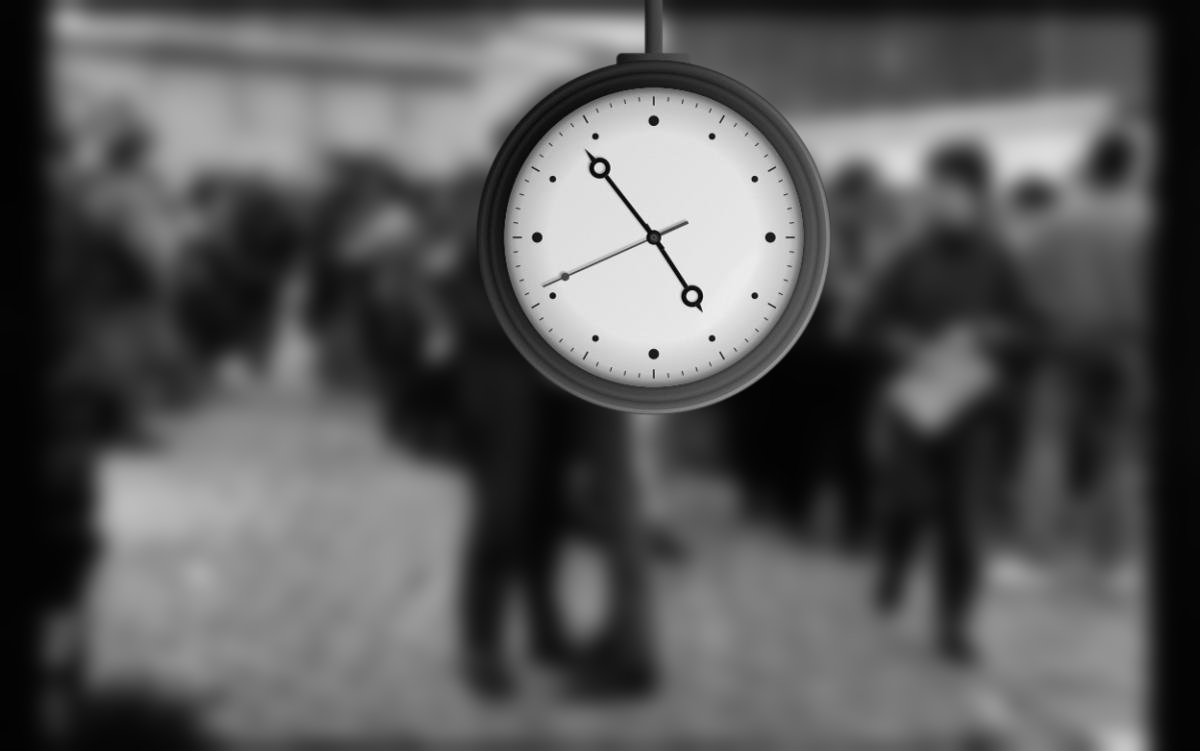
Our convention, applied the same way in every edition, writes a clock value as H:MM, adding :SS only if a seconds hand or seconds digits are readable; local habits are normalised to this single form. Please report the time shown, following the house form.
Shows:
4:53:41
